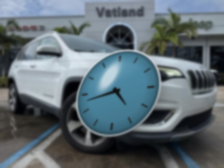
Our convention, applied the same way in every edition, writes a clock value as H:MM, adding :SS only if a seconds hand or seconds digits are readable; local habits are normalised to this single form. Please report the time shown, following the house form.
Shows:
4:43
